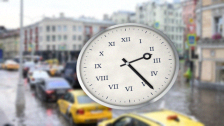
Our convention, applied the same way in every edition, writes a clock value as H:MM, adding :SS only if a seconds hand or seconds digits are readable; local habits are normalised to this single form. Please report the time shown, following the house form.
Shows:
2:24
